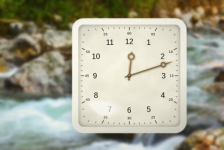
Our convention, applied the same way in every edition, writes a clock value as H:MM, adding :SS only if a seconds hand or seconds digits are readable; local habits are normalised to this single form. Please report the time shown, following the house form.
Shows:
12:12
